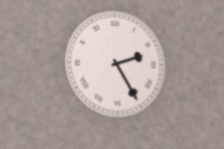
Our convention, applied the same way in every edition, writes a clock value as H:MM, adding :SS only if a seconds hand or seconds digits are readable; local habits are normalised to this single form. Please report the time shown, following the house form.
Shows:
2:25
